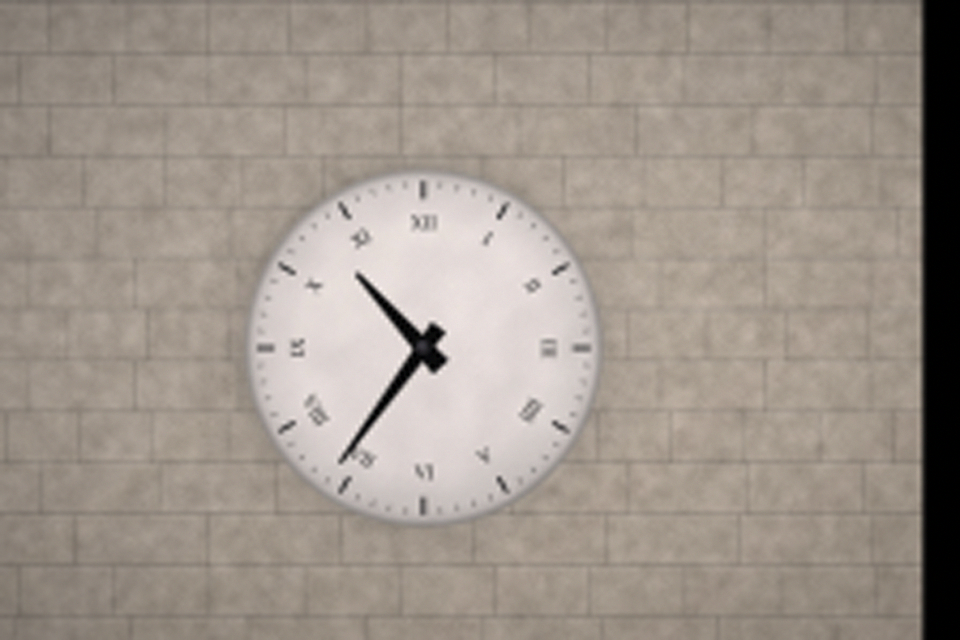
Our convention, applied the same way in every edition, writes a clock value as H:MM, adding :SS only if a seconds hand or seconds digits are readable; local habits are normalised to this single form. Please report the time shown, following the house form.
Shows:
10:36
